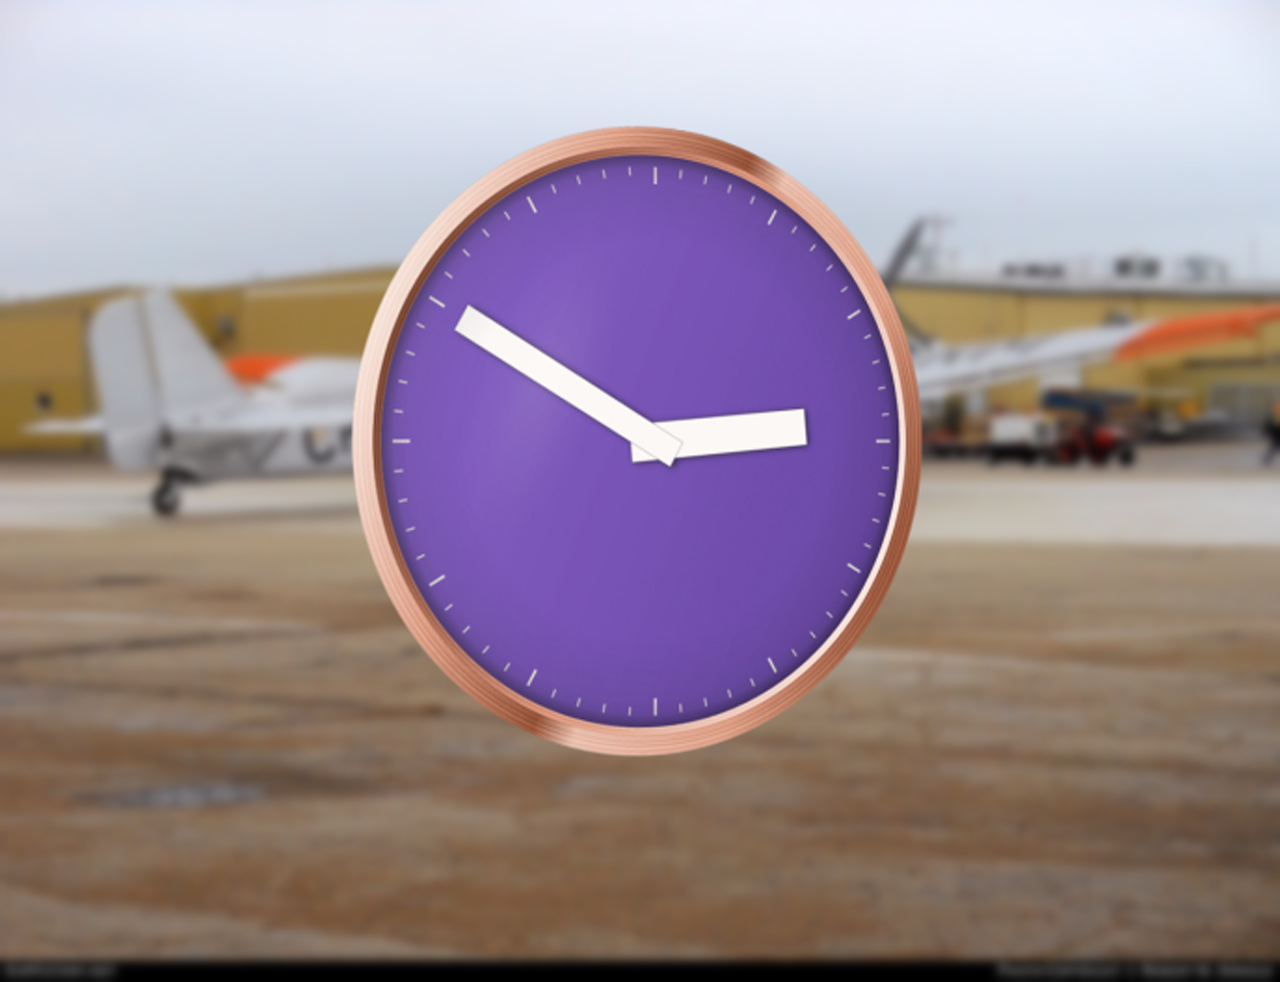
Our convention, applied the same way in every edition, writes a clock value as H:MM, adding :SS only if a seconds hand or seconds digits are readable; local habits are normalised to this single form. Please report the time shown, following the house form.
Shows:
2:50
